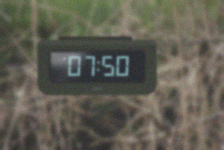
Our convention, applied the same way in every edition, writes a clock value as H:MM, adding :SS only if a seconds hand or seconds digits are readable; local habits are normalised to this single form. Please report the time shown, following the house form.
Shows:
7:50
